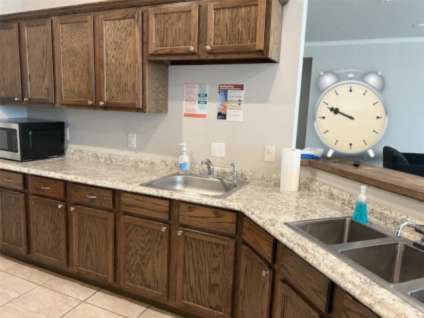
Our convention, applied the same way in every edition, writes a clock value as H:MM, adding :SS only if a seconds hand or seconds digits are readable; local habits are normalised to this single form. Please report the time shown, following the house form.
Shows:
9:49
